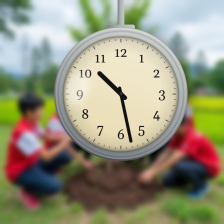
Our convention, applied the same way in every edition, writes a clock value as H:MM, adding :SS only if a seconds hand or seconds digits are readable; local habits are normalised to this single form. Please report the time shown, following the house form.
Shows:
10:28
